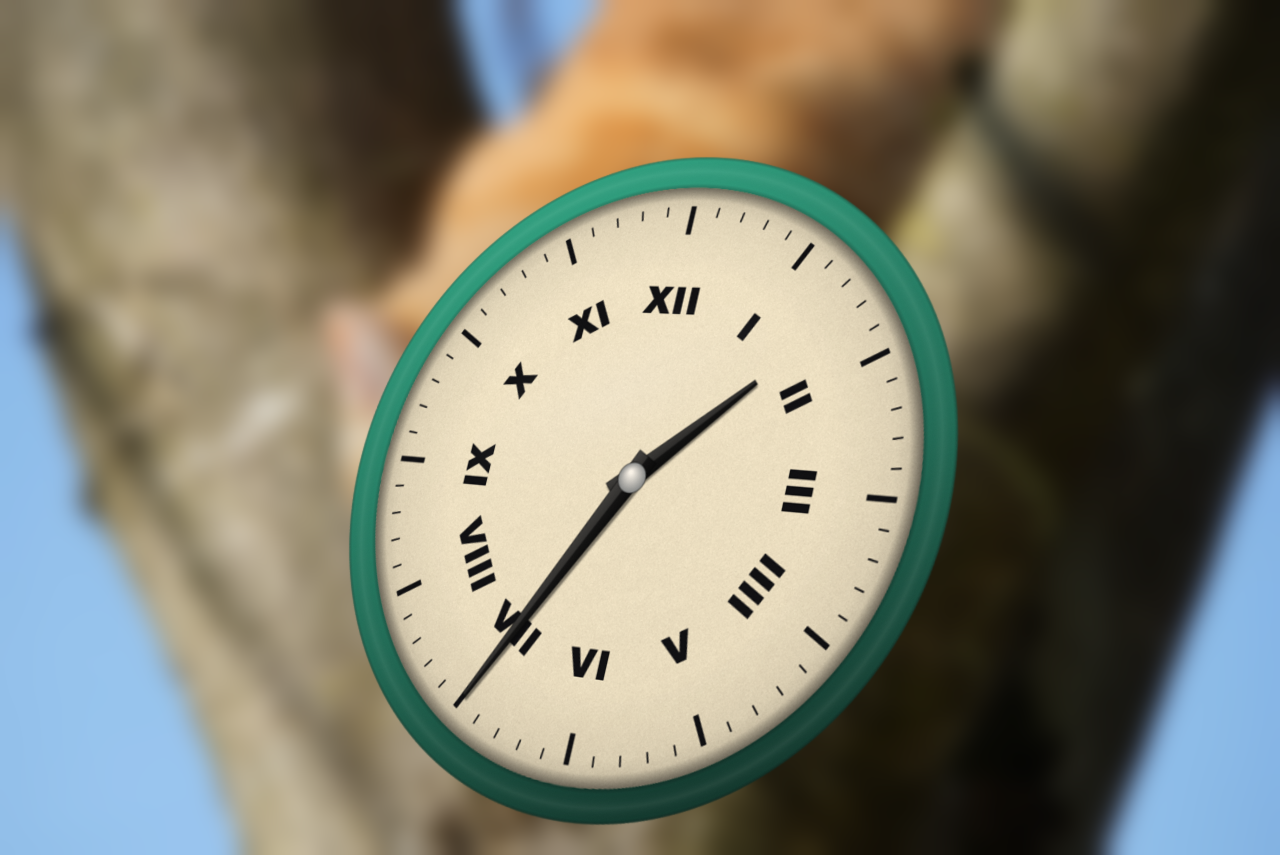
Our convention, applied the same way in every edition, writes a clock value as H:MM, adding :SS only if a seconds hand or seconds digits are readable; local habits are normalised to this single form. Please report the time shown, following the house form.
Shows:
1:35
